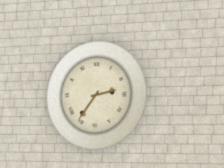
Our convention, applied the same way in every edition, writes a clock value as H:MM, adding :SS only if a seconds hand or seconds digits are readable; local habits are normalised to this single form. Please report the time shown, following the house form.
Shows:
2:36
